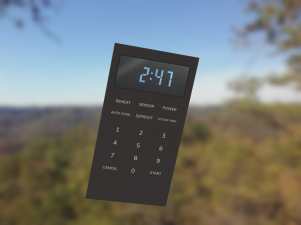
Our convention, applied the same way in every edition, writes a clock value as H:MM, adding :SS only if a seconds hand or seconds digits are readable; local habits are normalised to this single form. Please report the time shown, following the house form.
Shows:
2:47
